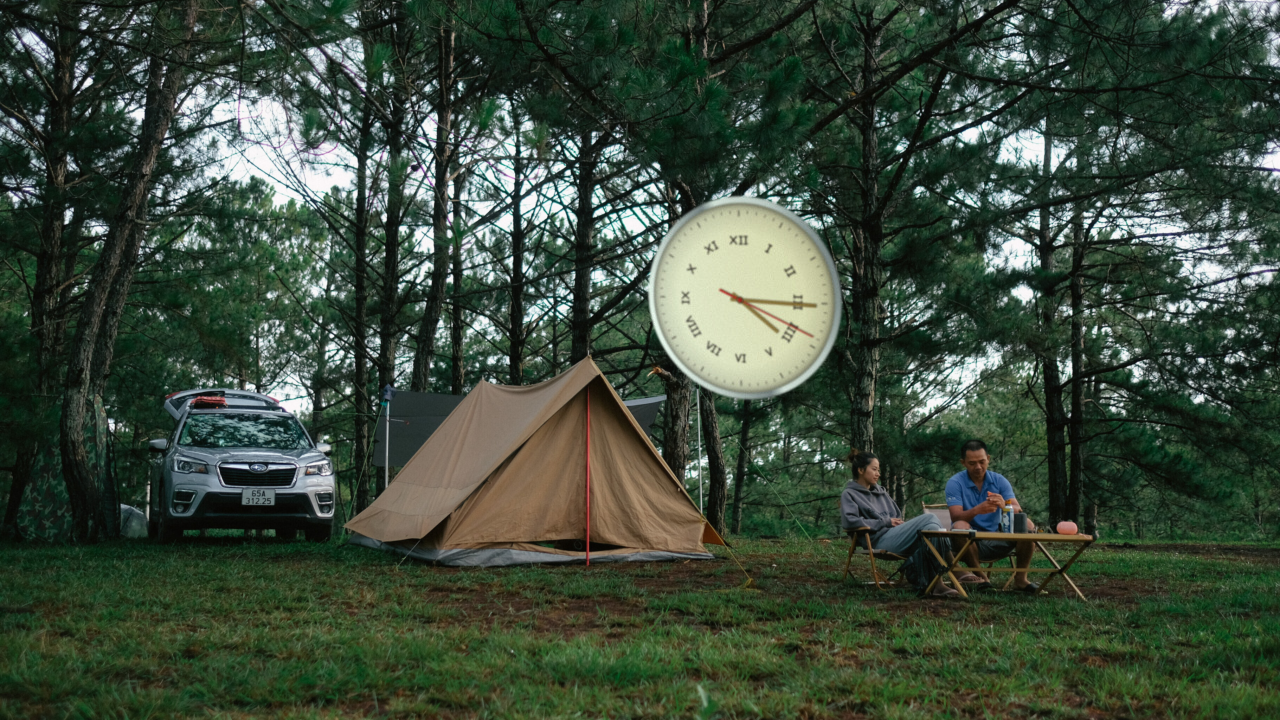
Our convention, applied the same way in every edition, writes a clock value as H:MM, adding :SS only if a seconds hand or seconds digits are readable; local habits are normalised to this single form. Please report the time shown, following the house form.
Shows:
4:15:19
